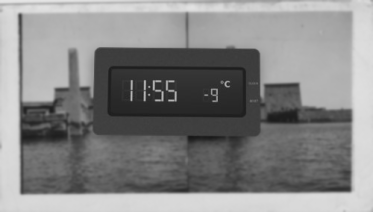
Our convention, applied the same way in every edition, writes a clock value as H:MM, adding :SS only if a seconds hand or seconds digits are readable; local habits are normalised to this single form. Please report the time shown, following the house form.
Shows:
11:55
